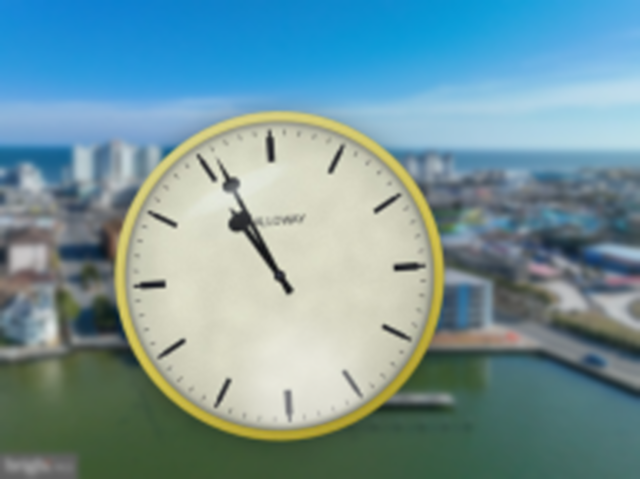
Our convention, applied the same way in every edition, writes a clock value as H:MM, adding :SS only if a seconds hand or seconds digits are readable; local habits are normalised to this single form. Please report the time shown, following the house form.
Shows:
10:56
